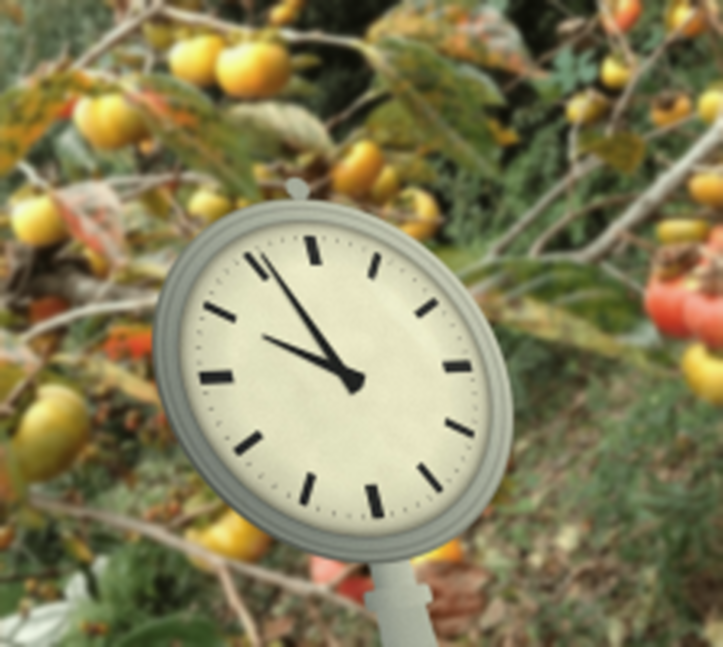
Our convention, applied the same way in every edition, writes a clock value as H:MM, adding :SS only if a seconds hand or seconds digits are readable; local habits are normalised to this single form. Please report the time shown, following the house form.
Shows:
9:56
